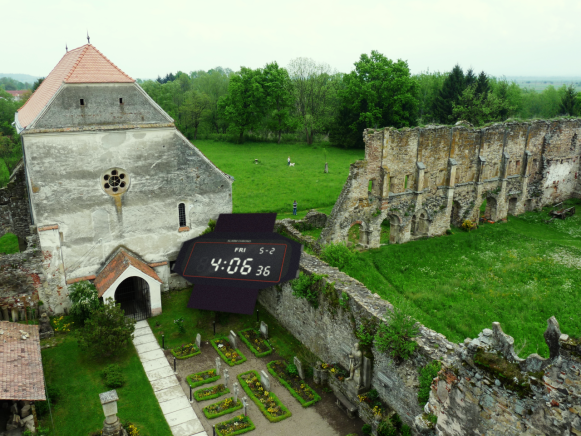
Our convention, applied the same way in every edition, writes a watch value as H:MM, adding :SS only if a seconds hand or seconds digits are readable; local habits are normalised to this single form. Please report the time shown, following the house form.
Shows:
4:06:36
